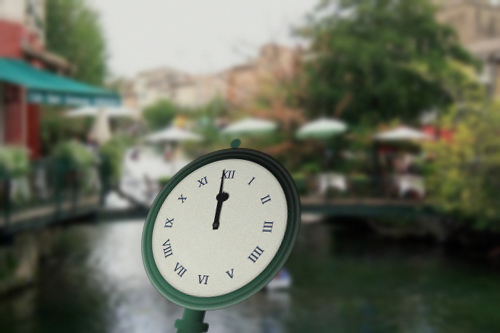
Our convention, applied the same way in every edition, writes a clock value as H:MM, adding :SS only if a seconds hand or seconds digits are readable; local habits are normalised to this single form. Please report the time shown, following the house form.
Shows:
11:59
